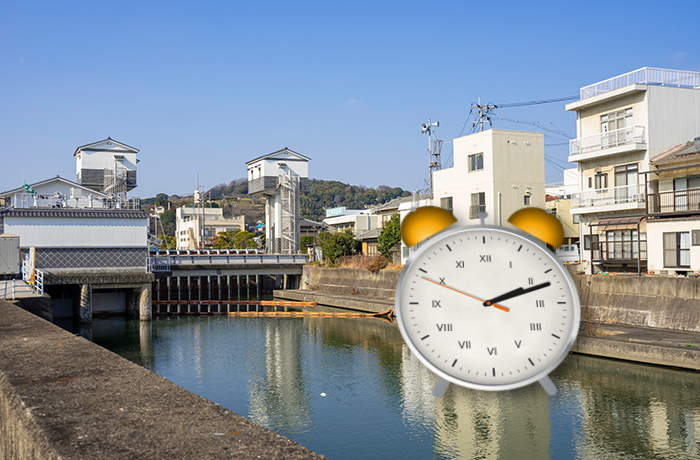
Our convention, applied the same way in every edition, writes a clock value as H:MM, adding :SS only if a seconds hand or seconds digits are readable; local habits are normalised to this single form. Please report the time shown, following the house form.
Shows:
2:11:49
